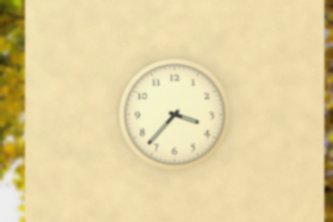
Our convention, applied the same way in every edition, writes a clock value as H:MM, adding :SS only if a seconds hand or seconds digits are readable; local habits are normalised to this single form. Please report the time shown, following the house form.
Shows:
3:37
